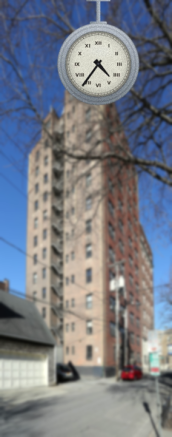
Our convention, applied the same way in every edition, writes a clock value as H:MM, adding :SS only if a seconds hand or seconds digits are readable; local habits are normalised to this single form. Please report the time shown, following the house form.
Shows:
4:36
